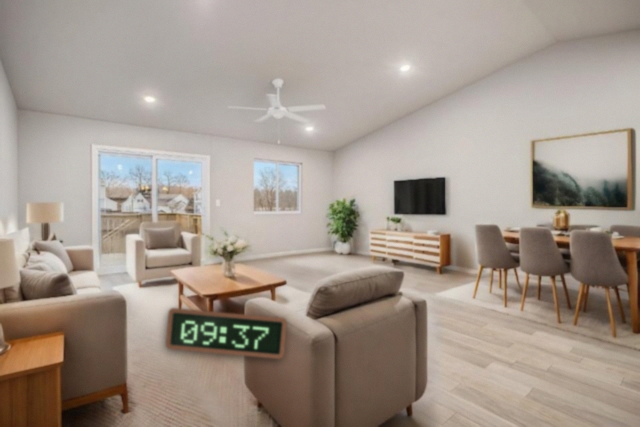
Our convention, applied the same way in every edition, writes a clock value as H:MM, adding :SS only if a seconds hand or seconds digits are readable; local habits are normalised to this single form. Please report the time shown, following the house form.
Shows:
9:37
